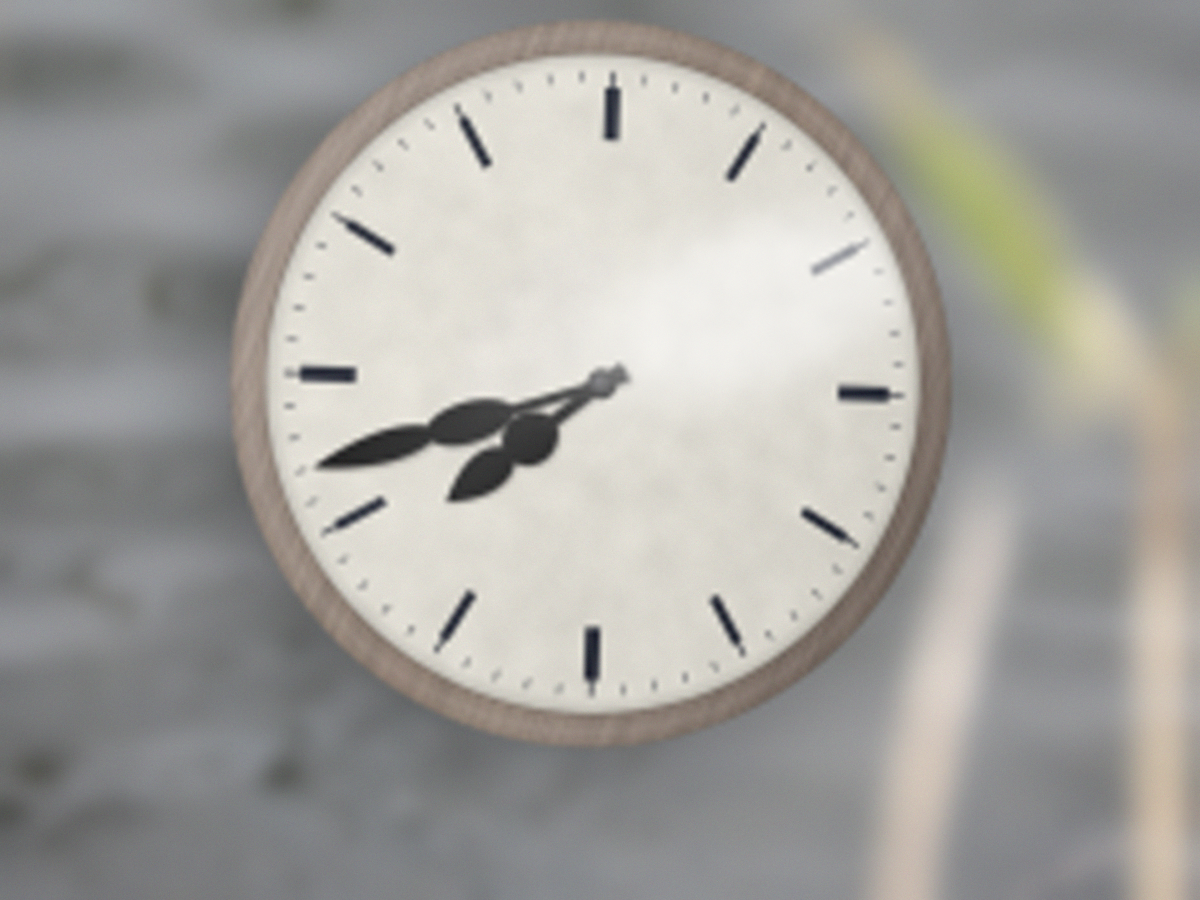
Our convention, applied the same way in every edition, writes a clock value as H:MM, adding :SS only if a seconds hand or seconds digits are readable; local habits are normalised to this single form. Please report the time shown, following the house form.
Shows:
7:42
